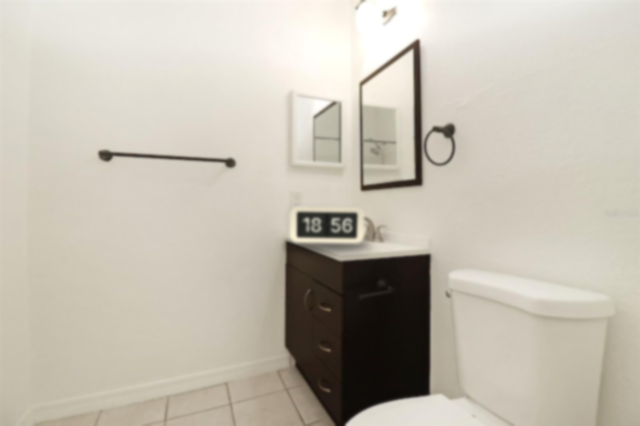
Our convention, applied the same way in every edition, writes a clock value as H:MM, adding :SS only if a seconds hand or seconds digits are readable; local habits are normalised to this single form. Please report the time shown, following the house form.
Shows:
18:56
